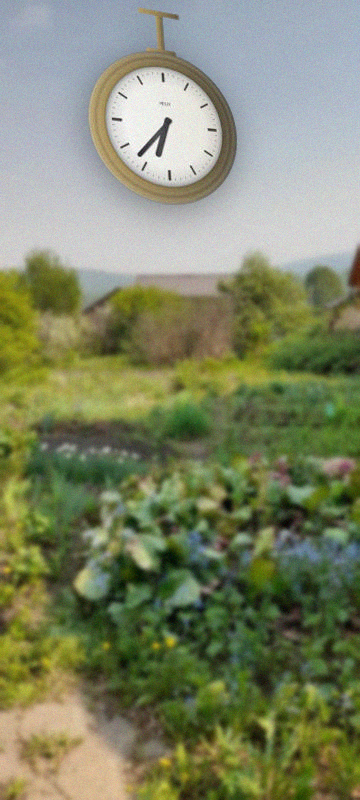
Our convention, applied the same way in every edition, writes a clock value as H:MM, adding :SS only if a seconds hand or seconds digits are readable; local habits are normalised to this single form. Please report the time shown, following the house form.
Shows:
6:37
